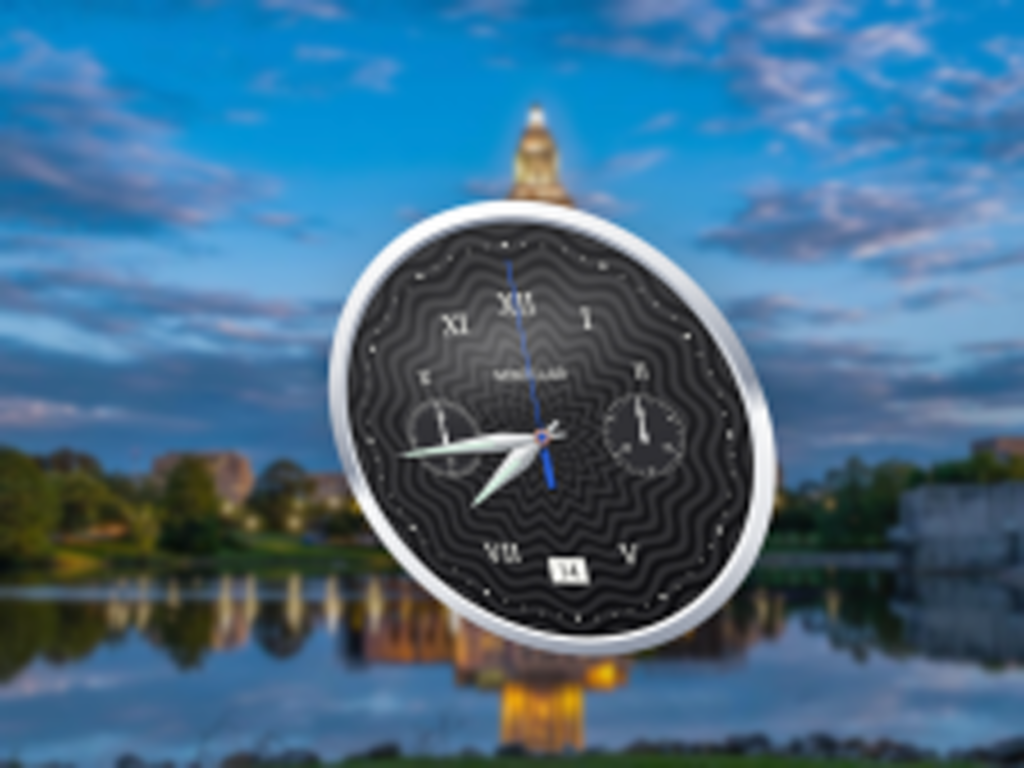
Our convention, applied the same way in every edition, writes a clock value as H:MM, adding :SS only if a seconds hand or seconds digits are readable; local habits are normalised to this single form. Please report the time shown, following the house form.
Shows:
7:44
